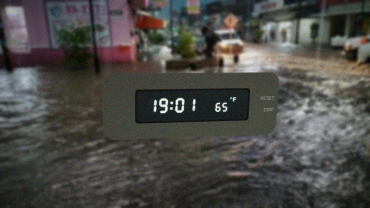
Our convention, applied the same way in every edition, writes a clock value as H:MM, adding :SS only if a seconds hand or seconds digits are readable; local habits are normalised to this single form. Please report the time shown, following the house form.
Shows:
19:01
